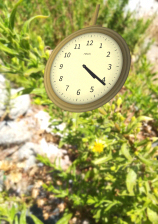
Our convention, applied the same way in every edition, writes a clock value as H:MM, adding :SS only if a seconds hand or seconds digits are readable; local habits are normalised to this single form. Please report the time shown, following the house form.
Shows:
4:21
